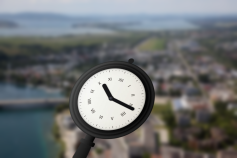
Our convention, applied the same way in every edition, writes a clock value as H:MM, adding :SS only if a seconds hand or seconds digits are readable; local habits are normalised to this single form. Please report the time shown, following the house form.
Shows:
10:16
